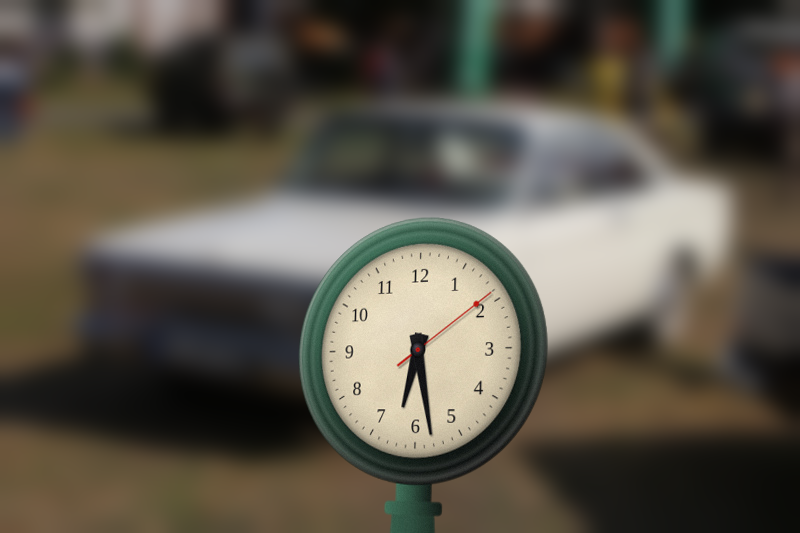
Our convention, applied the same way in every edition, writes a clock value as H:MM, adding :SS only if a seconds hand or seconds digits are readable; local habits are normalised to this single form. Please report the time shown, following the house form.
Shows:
6:28:09
